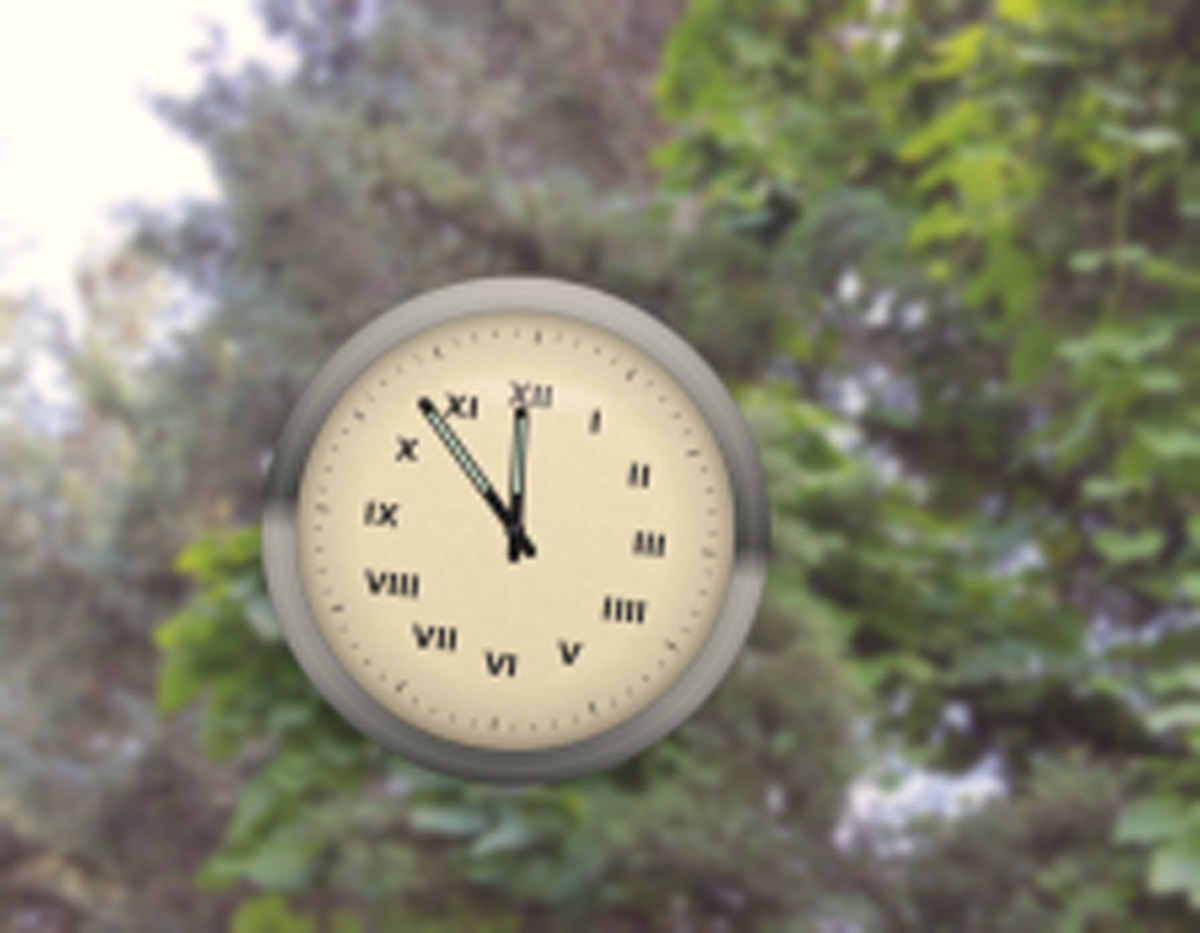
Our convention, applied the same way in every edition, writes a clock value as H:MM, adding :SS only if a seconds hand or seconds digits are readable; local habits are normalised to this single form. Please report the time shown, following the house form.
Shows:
11:53
